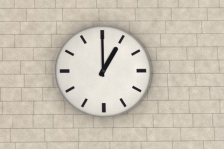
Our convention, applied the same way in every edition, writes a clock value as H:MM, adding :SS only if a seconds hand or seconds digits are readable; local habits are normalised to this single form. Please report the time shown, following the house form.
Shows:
1:00
